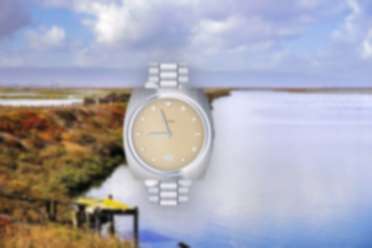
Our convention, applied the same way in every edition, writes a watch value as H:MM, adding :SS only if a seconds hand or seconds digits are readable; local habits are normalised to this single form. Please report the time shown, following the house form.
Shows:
8:57
